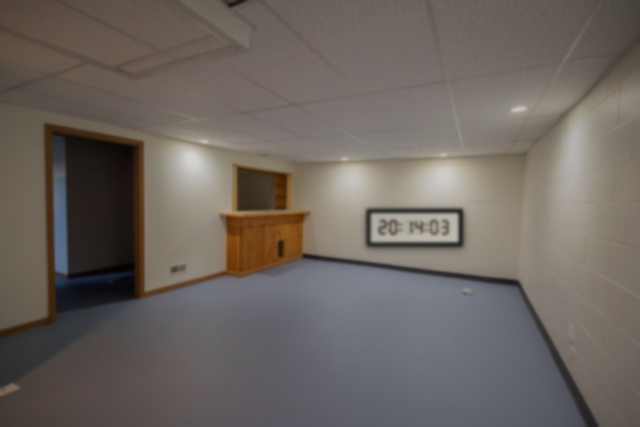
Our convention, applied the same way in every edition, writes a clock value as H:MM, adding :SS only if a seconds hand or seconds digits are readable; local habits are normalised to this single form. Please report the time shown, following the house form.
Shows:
20:14:03
